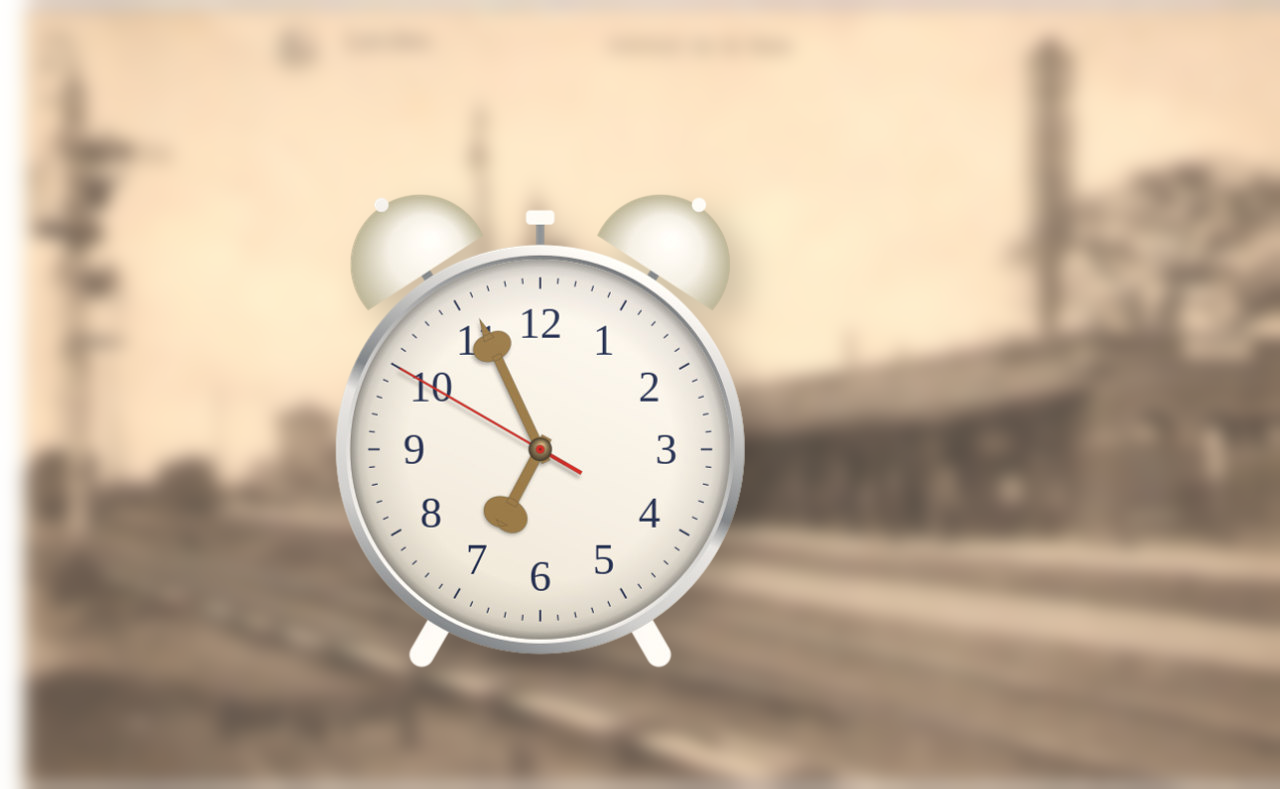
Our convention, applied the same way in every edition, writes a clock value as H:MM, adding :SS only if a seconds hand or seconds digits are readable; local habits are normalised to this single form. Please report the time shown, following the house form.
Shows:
6:55:50
